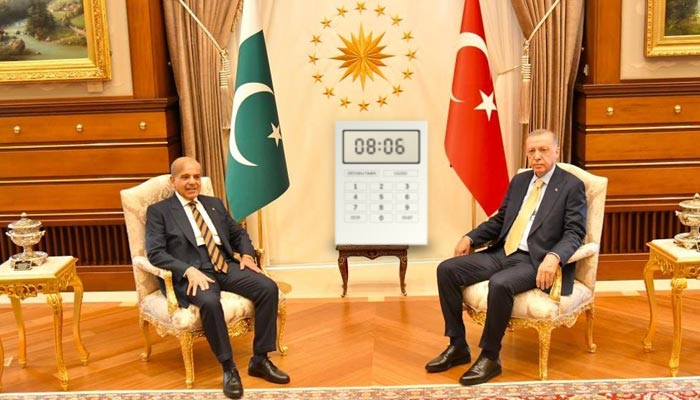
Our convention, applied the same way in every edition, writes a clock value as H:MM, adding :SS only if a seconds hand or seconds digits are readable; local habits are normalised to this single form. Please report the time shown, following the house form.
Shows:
8:06
